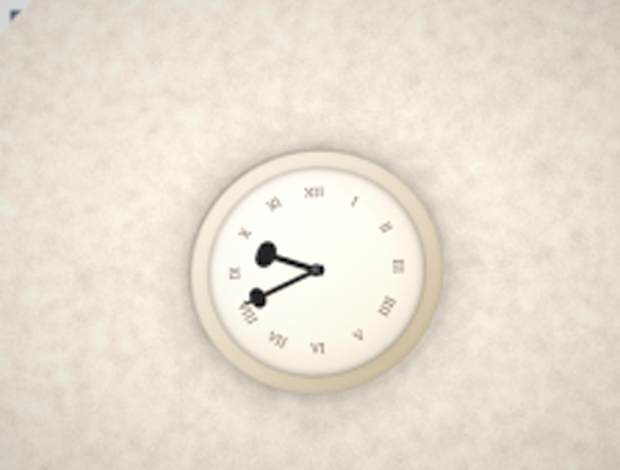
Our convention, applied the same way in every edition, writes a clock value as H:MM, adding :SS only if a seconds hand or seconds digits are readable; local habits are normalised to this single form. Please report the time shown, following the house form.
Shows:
9:41
